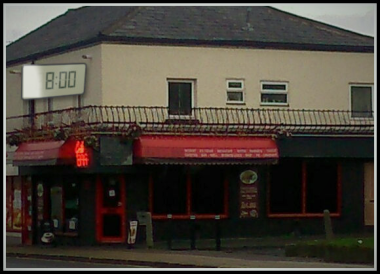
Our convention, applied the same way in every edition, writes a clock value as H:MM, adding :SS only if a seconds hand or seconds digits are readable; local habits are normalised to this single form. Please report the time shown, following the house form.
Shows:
8:00
